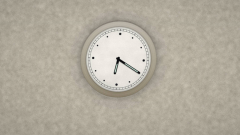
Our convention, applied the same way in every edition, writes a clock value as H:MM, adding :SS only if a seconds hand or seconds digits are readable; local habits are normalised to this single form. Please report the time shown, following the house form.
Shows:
6:20
